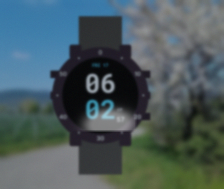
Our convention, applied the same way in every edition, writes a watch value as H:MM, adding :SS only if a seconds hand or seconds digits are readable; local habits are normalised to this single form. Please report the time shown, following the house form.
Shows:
6:02
